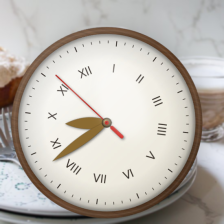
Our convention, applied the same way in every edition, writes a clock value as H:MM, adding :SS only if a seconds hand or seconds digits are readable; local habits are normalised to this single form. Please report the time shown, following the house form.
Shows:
9:42:56
